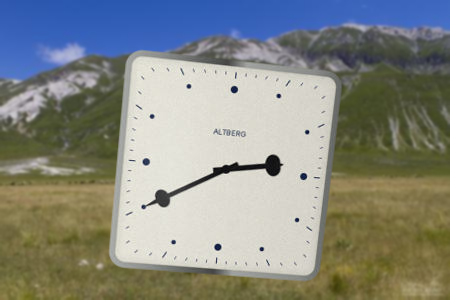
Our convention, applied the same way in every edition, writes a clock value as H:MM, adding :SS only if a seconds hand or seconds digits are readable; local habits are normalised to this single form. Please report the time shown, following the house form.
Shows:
2:40
